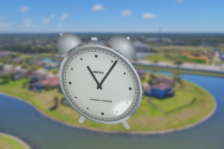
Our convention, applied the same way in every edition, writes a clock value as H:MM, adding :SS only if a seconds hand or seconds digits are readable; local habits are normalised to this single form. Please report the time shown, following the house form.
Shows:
11:06
